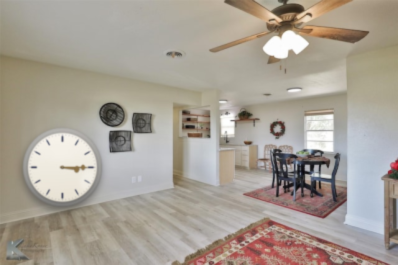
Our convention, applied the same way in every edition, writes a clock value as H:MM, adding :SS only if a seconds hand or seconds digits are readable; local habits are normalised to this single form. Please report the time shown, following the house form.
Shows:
3:15
